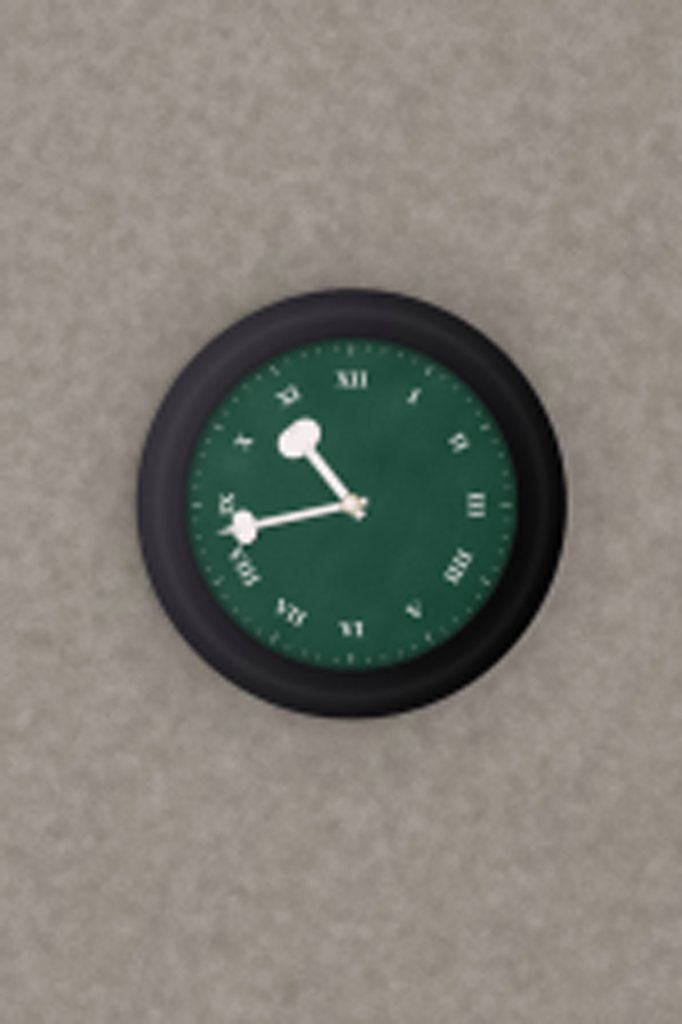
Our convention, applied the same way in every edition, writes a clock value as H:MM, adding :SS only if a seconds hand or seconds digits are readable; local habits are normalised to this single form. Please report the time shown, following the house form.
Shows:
10:43
